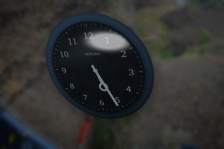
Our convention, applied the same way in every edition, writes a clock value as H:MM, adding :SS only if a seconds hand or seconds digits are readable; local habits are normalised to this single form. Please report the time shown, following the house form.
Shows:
5:26
